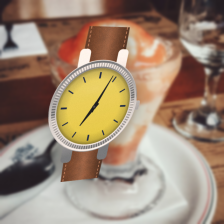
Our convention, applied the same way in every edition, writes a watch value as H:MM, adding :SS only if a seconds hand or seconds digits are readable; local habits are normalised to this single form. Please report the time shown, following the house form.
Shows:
7:04
